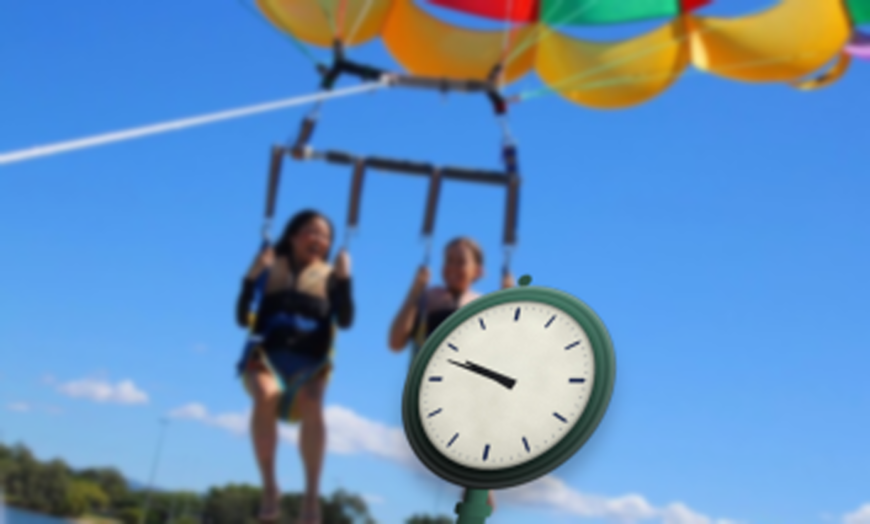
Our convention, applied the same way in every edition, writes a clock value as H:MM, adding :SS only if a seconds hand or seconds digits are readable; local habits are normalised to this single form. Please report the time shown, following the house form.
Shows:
9:48
